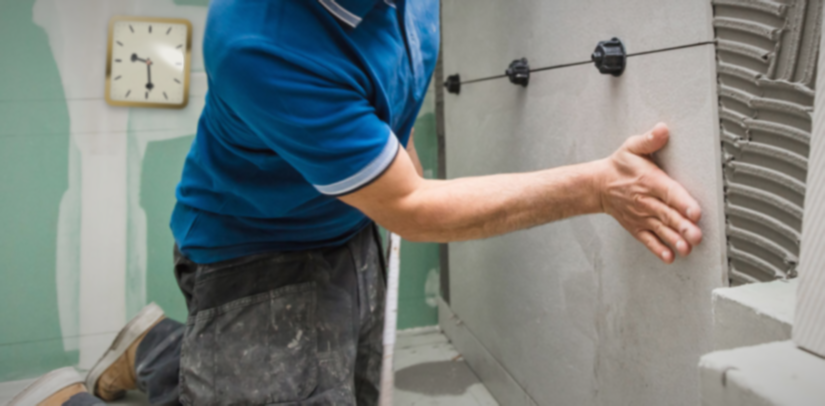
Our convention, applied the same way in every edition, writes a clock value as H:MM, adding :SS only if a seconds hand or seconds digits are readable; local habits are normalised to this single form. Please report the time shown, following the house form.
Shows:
9:29
